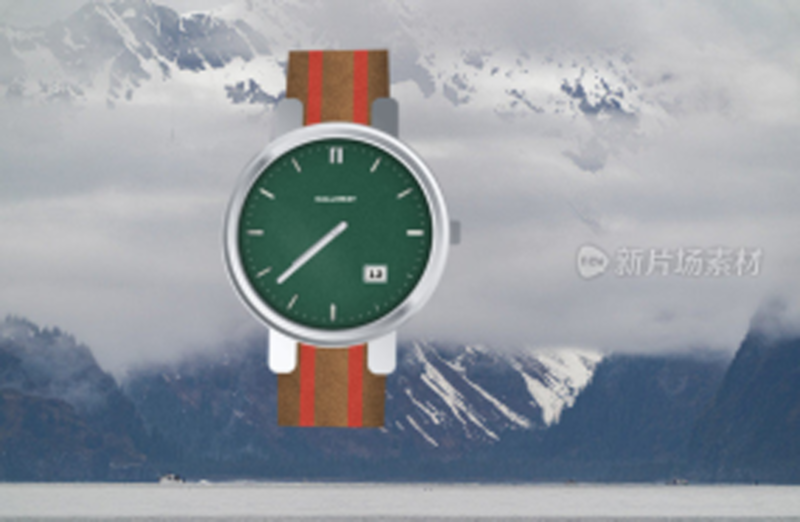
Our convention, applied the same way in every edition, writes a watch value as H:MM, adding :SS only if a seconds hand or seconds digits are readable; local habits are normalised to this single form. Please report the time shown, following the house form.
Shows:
7:38
